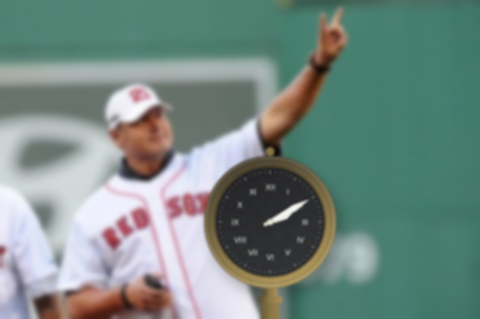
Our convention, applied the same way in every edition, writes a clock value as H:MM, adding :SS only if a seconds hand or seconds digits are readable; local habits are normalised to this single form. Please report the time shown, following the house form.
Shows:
2:10
